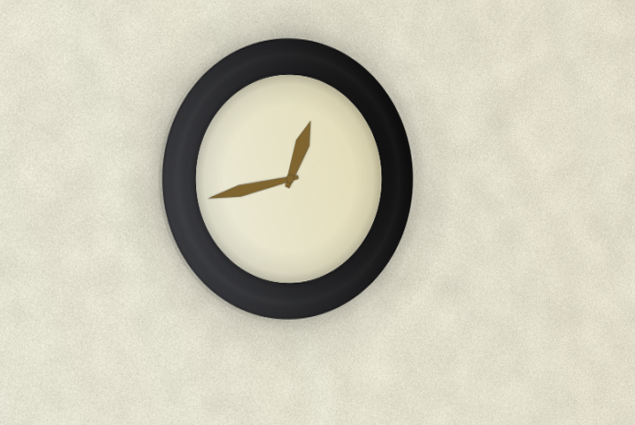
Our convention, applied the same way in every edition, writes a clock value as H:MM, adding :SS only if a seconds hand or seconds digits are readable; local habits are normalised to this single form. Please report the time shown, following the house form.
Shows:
12:43
